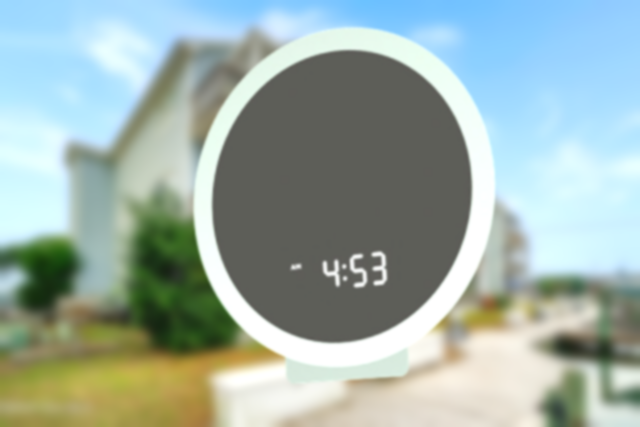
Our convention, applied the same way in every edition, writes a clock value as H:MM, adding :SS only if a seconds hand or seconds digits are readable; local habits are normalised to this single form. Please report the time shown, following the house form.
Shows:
4:53
